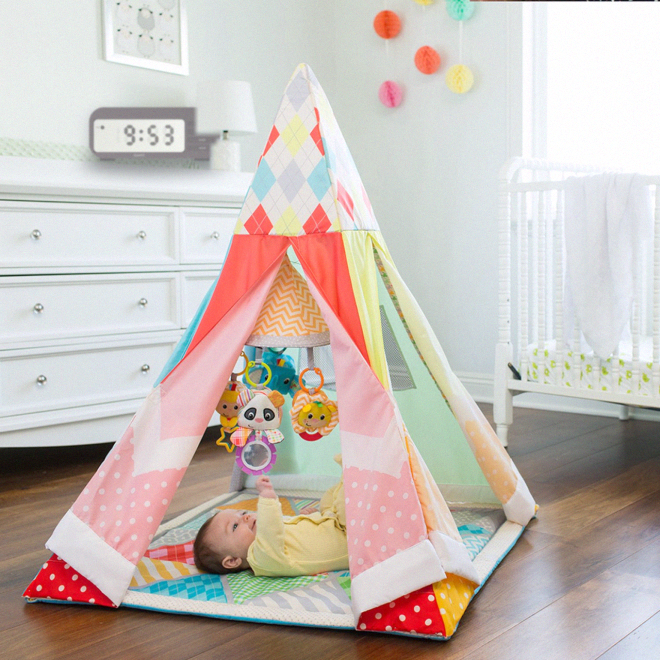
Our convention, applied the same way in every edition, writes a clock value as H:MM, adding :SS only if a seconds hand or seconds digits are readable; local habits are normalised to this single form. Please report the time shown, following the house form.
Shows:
9:53
